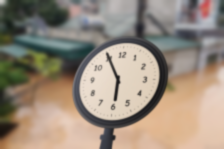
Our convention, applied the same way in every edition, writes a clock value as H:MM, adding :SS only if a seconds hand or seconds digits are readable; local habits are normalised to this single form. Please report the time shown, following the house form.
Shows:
5:55
